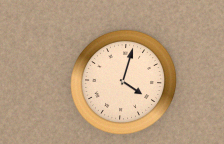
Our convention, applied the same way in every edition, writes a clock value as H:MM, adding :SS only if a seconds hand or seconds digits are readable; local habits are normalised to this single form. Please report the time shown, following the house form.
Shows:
4:02
